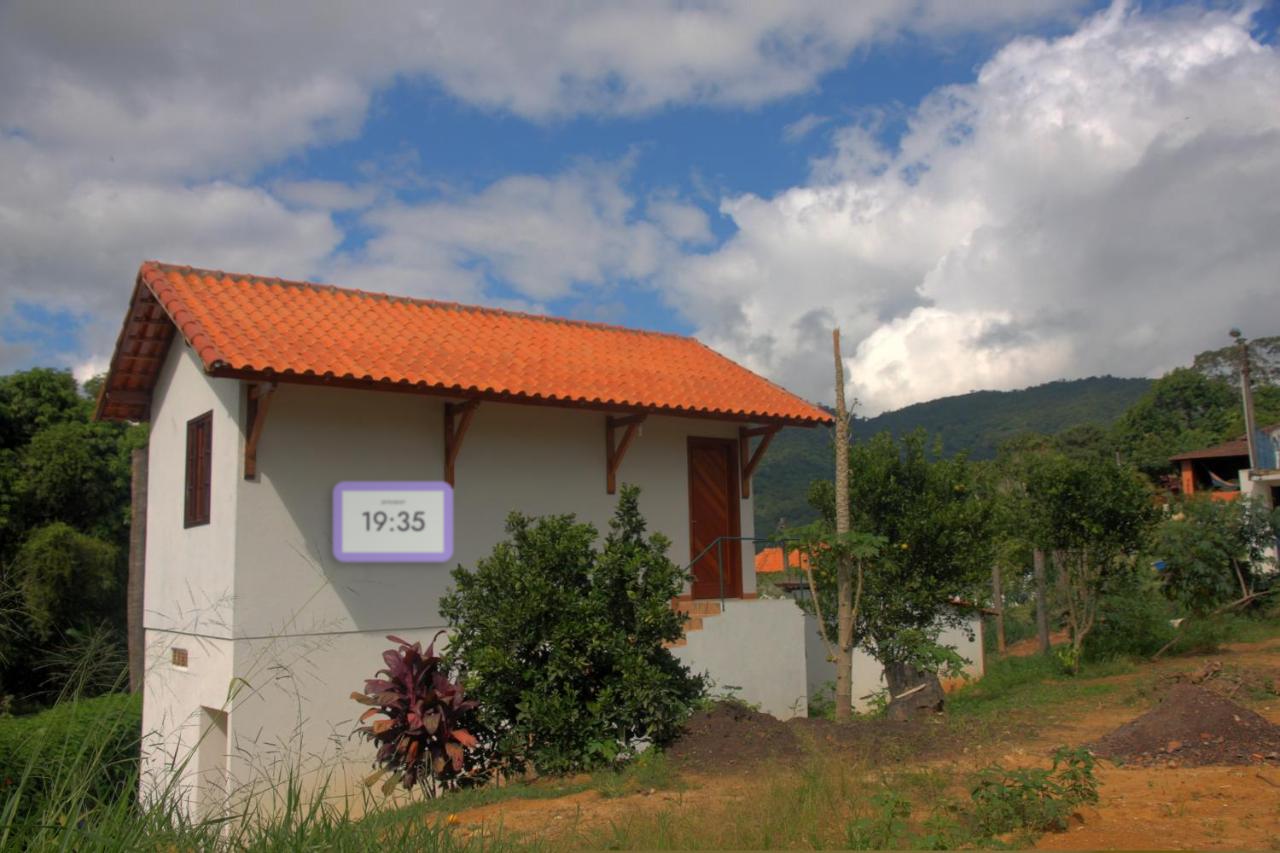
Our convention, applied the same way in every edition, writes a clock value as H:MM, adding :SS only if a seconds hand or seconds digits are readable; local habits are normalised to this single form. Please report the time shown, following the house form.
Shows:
19:35
